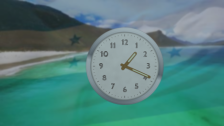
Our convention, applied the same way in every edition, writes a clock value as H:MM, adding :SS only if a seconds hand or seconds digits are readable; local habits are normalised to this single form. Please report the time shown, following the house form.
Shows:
1:19
